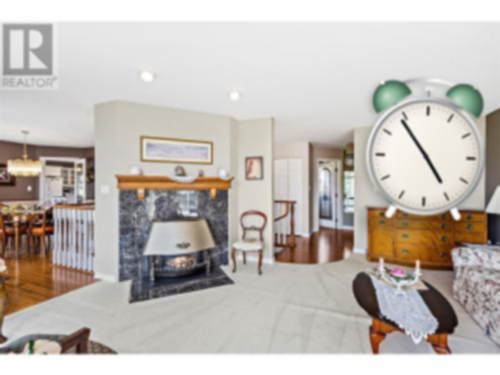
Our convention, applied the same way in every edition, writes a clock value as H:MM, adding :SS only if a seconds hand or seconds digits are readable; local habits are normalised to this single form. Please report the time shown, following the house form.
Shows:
4:54
